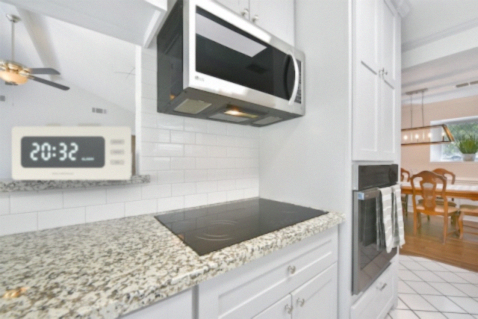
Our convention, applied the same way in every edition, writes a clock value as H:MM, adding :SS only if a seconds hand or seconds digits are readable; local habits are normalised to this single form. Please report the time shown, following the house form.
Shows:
20:32
